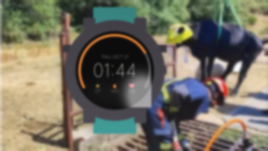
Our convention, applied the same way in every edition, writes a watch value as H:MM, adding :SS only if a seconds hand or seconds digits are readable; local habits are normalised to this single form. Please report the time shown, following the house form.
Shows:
1:44
